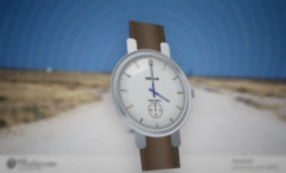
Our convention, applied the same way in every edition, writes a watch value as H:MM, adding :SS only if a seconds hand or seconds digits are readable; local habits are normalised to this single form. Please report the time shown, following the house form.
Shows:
4:00
